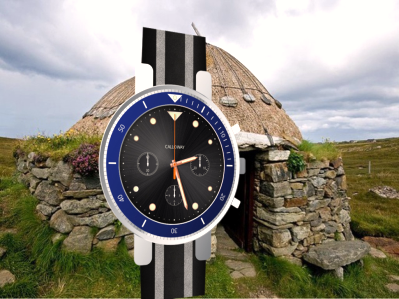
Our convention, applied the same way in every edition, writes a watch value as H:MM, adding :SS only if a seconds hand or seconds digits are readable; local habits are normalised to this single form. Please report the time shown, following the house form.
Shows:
2:27
